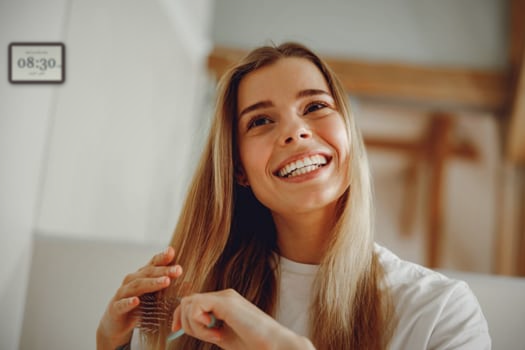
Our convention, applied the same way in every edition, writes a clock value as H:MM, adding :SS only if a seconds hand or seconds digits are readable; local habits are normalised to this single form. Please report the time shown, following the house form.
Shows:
8:30
